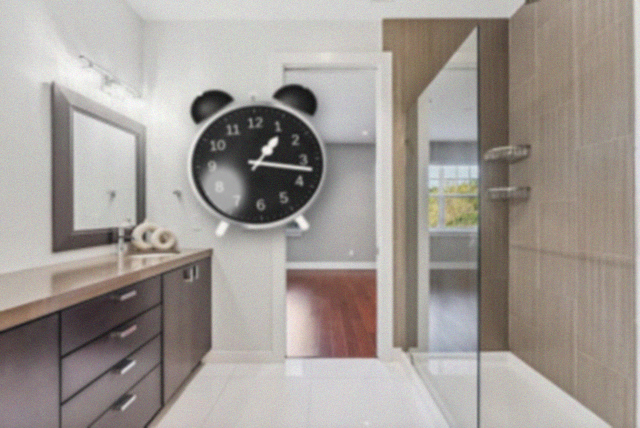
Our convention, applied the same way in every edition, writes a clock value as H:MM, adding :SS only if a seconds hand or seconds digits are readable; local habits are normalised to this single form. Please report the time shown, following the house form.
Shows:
1:17
